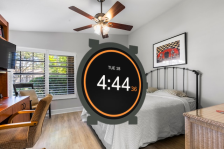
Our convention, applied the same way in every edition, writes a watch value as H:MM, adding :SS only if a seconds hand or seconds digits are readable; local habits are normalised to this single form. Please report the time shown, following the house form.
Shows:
4:44
